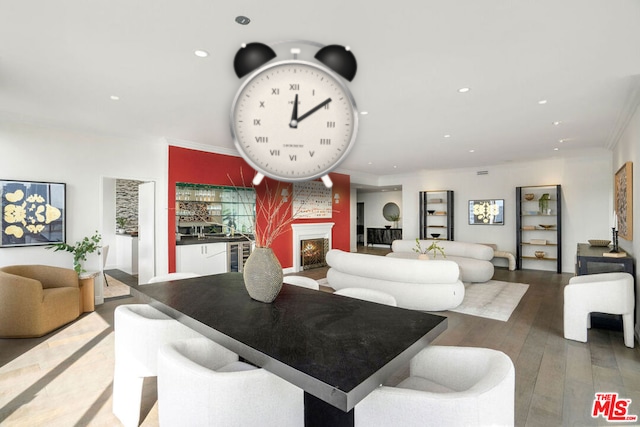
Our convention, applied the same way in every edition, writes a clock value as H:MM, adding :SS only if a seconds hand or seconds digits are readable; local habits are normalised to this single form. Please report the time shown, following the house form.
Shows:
12:09
